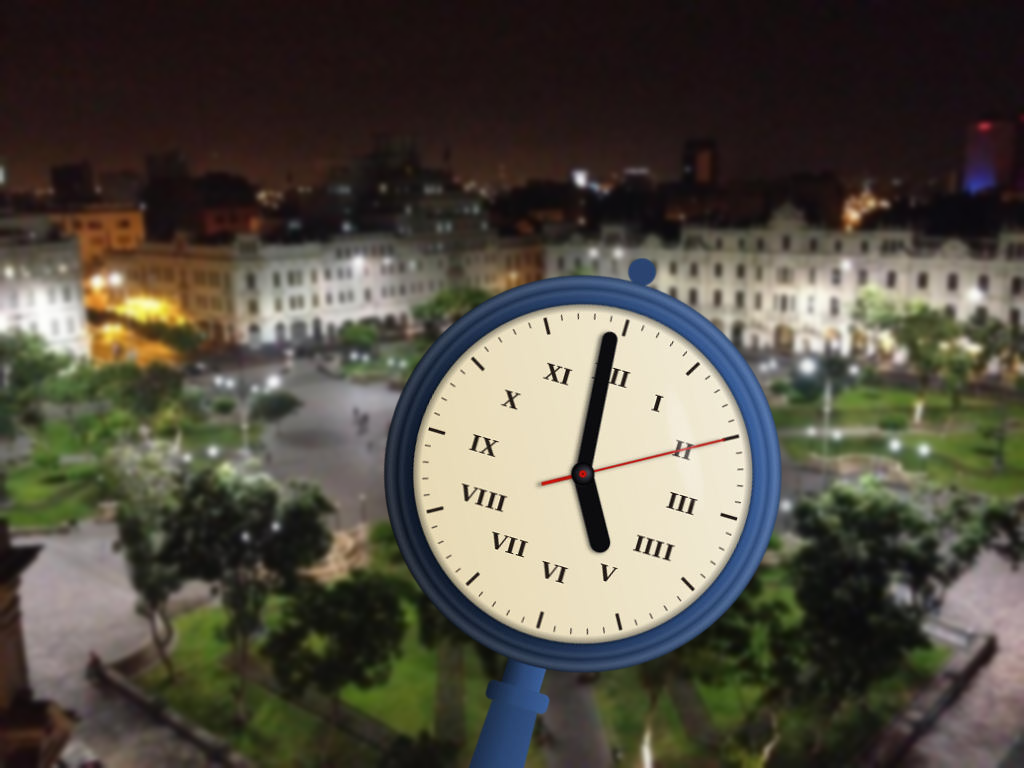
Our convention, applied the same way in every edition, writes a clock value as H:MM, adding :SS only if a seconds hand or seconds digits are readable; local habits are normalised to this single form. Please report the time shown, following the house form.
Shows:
4:59:10
